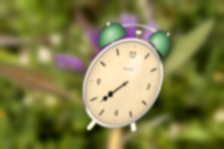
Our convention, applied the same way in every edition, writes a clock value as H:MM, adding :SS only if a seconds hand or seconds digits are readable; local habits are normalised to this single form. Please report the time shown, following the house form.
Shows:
7:38
